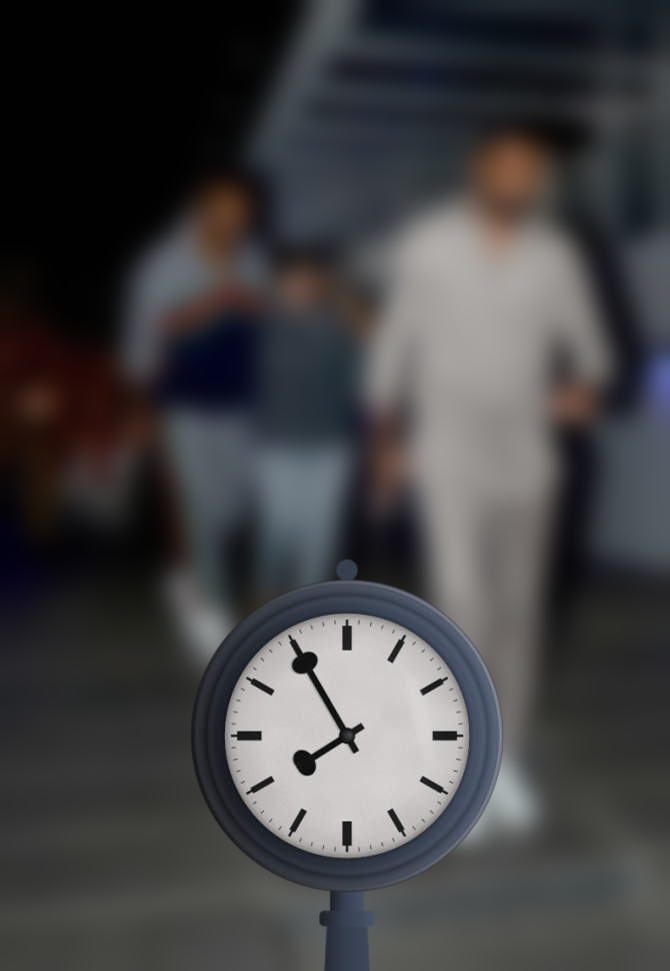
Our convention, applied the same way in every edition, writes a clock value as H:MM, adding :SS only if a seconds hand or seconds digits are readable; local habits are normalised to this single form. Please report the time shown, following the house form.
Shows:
7:55
